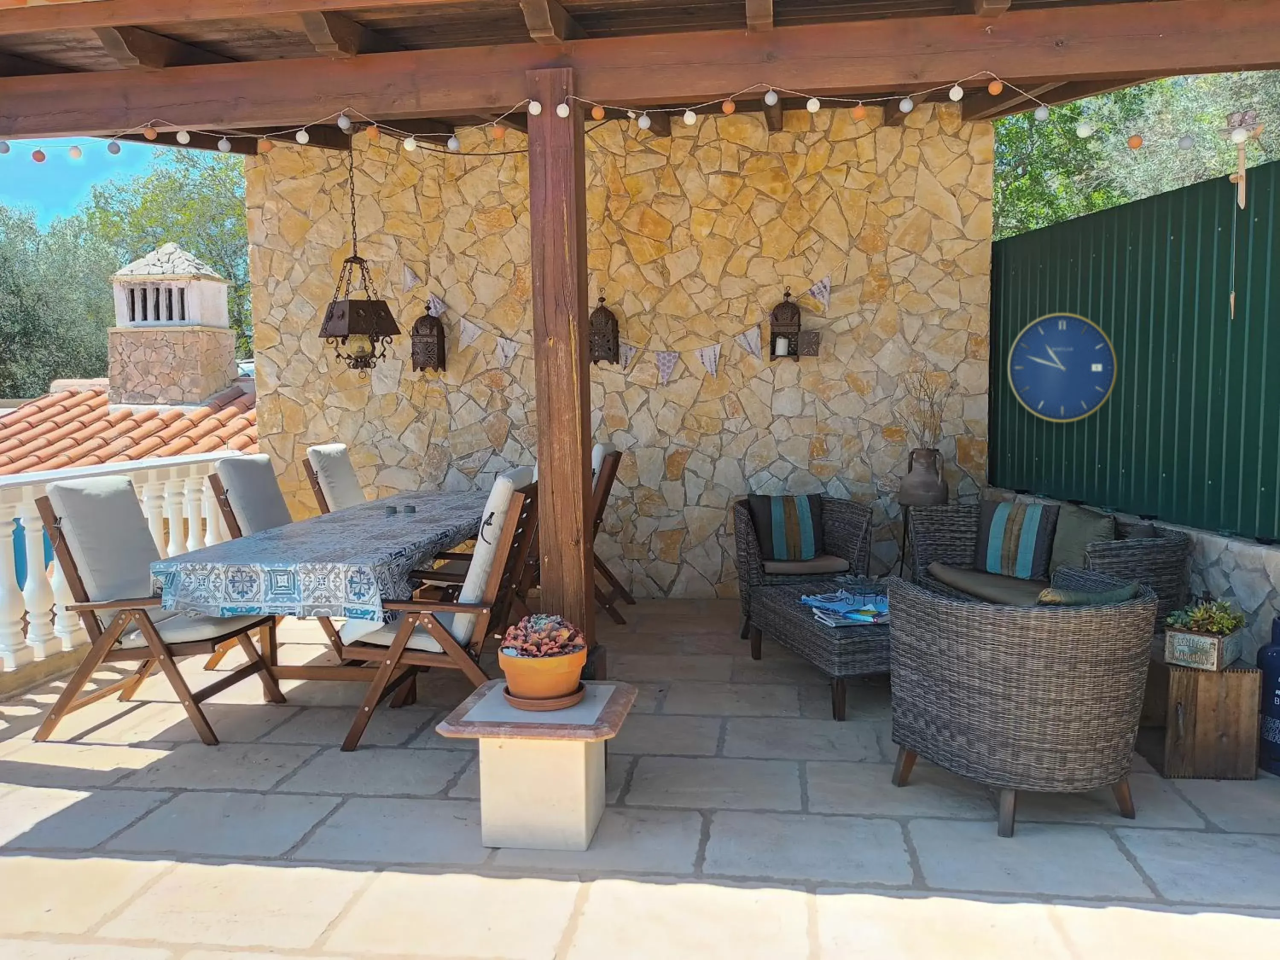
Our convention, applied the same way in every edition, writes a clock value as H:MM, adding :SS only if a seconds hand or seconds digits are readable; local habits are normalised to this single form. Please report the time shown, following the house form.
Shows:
10:48
